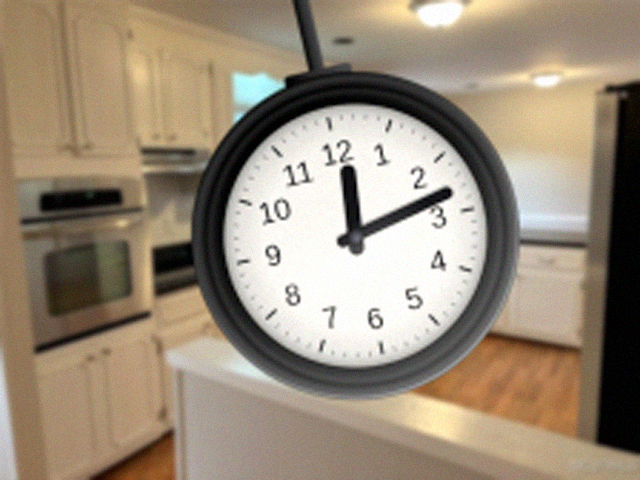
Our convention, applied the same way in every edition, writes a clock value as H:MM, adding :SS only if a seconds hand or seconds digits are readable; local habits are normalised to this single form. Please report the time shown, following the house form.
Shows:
12:13
